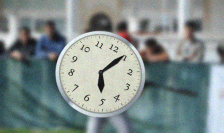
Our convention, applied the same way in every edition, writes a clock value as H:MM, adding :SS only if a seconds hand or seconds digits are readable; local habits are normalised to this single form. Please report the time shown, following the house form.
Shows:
5:04
